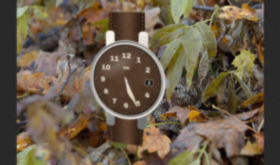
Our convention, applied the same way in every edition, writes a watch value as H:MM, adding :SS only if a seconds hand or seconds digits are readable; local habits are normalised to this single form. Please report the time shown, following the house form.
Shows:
5:26
